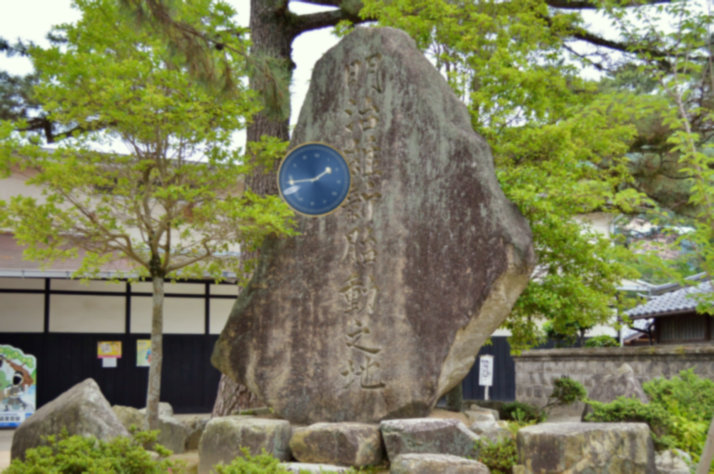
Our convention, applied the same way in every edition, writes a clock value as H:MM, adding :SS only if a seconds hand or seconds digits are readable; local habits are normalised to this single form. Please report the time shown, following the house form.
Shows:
1:43
